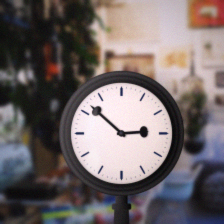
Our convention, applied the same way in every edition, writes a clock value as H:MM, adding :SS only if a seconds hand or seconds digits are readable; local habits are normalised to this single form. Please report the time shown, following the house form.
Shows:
2:52
